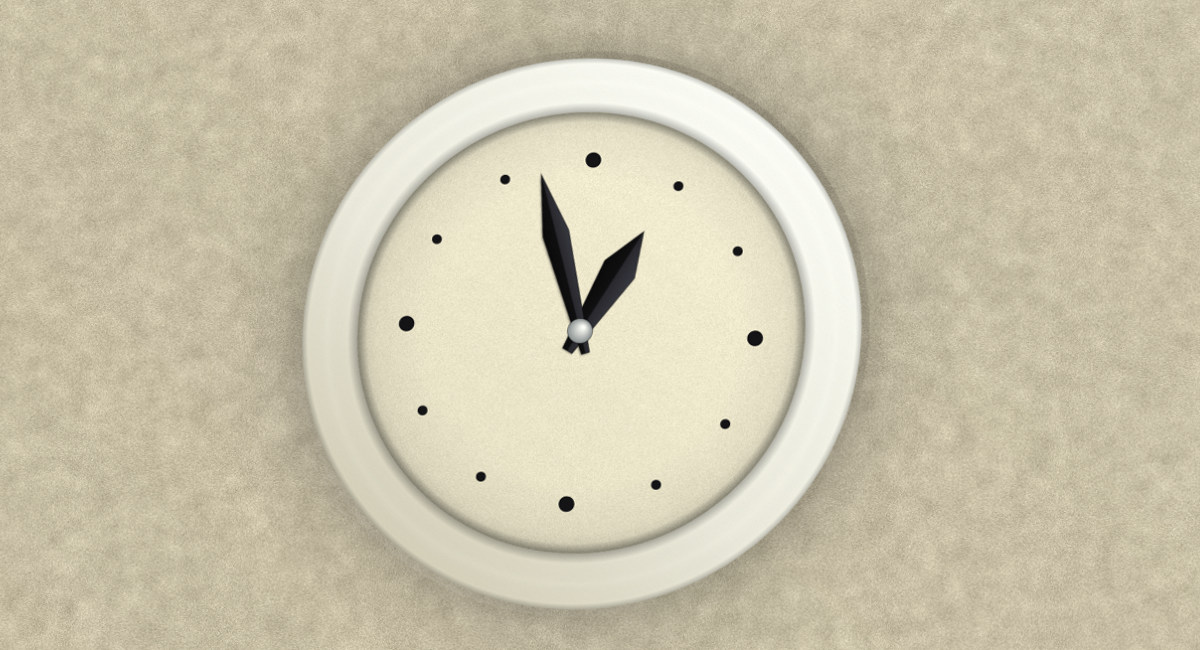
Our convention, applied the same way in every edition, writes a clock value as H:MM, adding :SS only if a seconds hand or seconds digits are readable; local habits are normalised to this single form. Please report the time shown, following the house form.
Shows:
12:57
